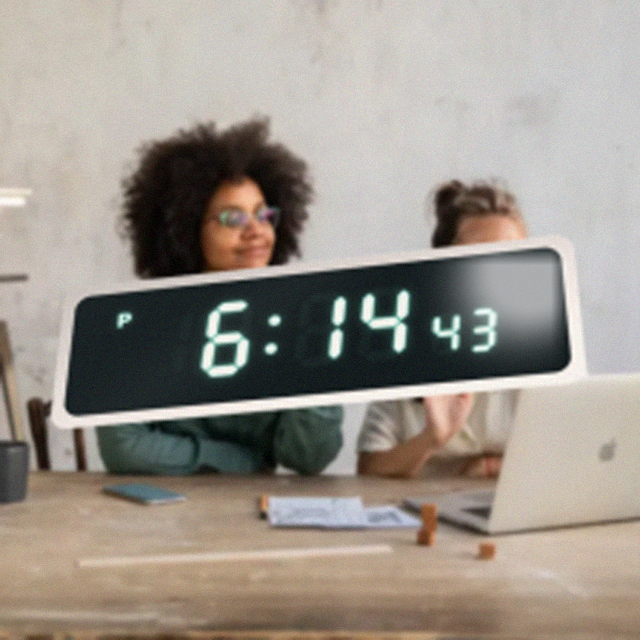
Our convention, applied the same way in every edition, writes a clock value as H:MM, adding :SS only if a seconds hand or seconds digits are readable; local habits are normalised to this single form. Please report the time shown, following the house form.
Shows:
6:14:43
